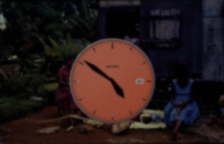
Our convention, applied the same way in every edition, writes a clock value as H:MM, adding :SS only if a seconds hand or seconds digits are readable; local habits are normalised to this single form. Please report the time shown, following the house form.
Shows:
4:51
